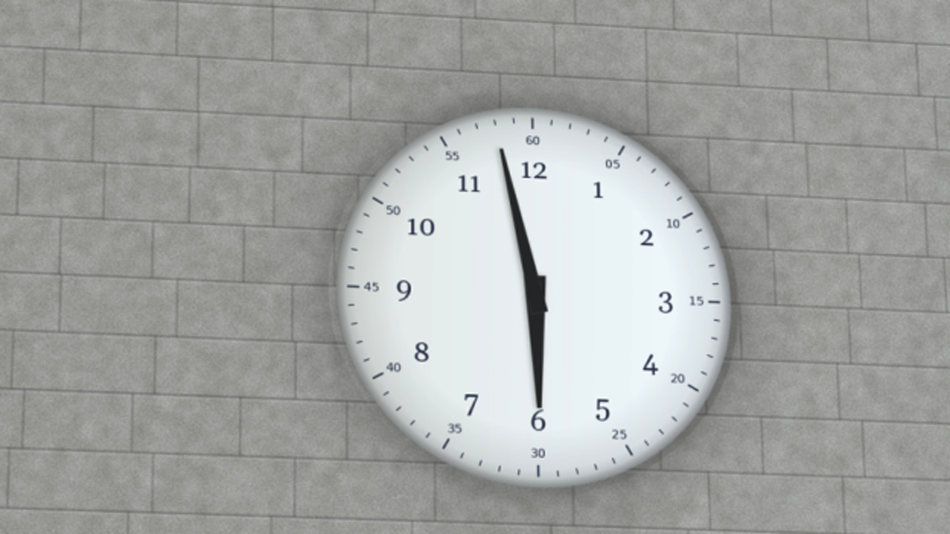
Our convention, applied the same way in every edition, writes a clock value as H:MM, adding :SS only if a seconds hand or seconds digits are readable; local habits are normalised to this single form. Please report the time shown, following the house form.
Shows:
5:58
